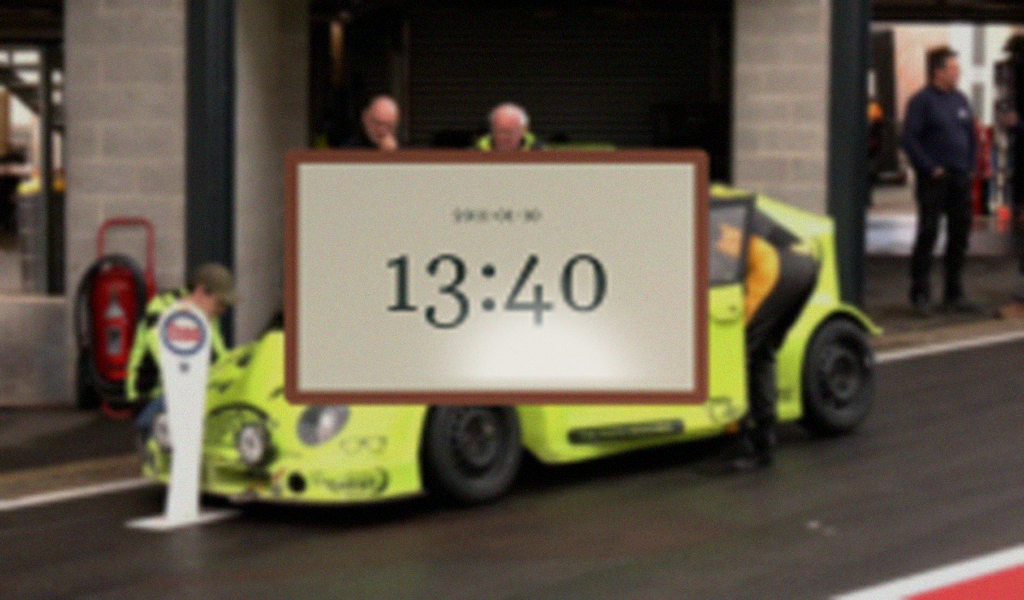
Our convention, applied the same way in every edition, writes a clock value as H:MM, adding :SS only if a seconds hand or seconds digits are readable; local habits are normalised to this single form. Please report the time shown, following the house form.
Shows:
13:40
